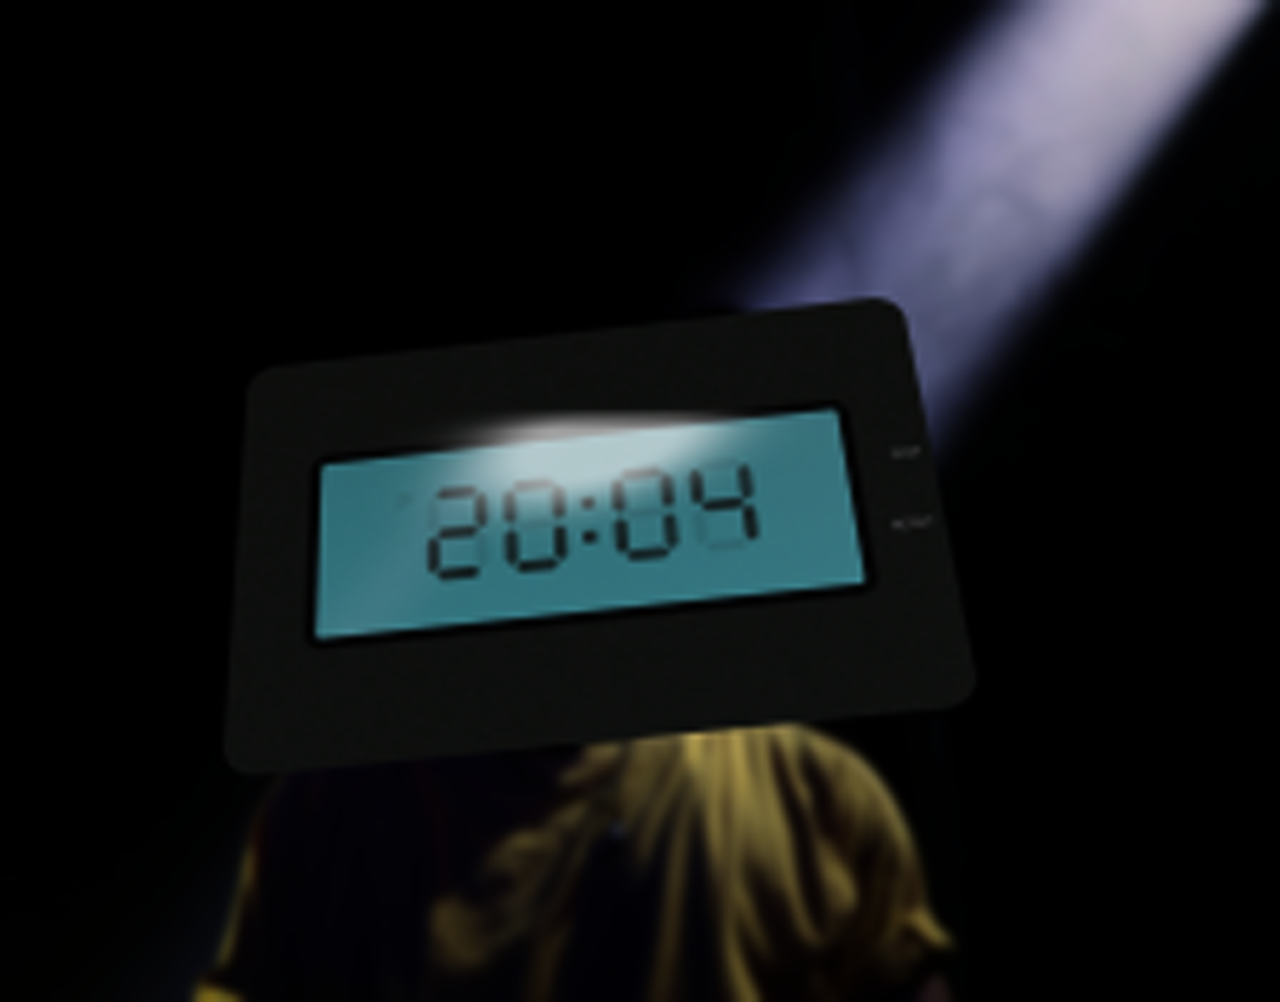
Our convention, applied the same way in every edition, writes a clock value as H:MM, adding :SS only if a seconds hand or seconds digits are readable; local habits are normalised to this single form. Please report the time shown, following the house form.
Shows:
20:04
